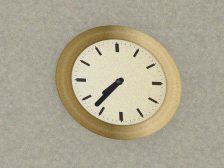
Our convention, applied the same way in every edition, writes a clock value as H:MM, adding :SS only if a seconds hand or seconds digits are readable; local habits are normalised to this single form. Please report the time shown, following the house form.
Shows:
7:37
